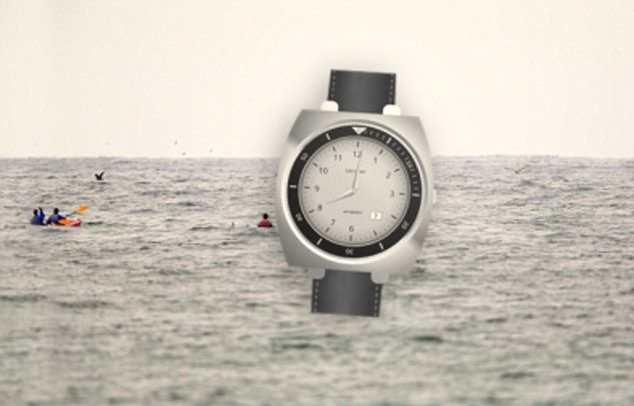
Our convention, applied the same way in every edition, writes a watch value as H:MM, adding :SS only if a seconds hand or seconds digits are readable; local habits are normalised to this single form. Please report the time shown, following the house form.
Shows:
8:01
